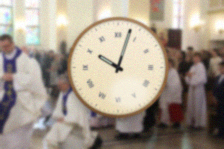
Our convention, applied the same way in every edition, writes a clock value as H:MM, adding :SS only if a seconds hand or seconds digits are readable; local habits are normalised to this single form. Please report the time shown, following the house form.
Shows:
10:03
